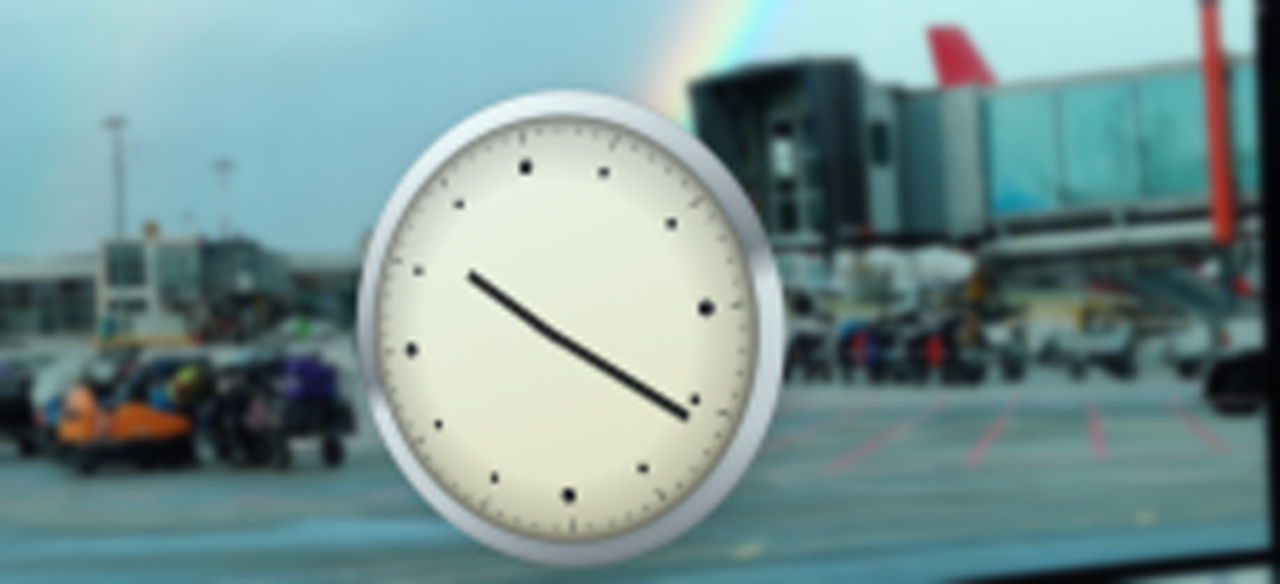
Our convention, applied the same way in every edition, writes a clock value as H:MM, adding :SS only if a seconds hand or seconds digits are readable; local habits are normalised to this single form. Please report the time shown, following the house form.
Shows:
10:21
